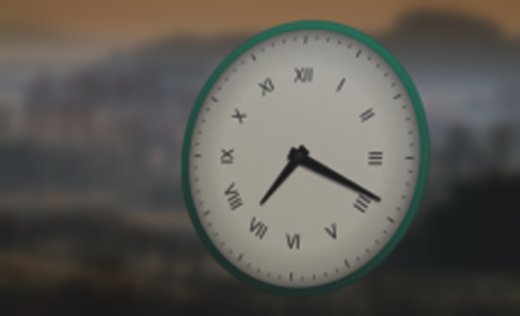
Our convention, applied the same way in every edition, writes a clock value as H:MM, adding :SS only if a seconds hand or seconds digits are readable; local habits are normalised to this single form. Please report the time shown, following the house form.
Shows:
7:19
